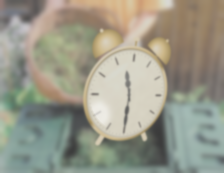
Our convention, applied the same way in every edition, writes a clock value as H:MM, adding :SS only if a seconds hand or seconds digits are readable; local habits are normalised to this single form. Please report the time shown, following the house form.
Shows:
11:30
